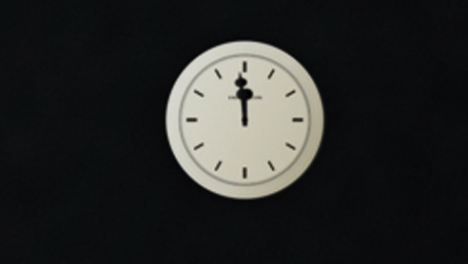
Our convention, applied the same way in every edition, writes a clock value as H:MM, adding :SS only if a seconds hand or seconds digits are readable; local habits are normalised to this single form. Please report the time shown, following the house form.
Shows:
11:59
